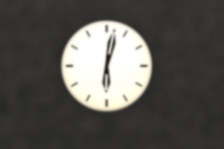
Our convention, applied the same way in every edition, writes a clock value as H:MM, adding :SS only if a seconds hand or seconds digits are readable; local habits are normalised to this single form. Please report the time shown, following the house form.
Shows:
6:02
